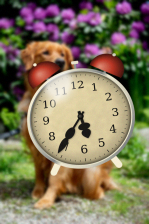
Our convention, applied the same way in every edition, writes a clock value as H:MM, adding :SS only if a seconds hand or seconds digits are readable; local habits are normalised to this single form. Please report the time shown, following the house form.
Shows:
5:36
